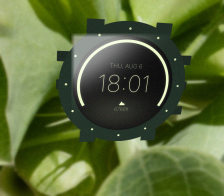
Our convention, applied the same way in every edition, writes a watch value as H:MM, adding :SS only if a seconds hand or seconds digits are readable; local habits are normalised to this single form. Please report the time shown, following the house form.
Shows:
18:01
